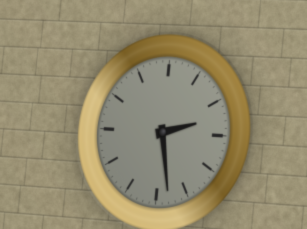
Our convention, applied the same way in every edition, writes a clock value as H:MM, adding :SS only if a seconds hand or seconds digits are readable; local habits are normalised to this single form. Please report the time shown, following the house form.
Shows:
2:28
